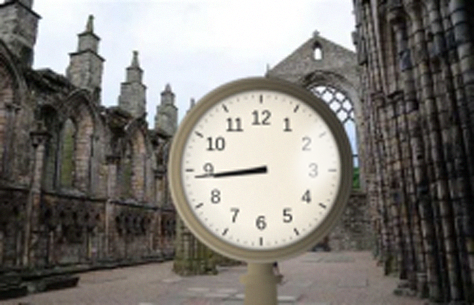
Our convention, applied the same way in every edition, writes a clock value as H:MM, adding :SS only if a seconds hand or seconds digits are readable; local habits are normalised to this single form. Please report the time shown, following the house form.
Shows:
8:44
